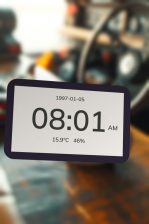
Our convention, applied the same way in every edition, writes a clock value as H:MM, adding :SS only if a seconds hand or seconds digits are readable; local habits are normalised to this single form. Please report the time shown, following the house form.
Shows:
8:01
